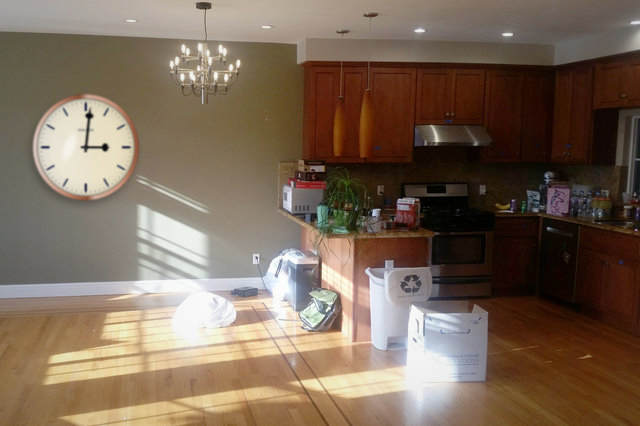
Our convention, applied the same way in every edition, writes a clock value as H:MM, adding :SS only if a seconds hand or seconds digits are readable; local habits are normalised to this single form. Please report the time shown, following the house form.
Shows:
3:01
